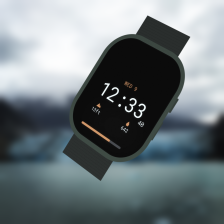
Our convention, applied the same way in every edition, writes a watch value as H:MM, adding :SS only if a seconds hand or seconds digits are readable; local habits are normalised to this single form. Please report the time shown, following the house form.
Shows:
12:33
